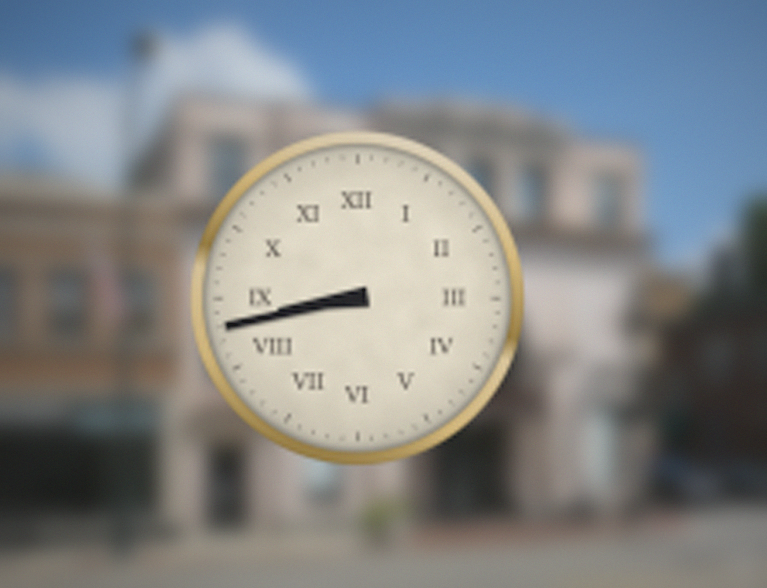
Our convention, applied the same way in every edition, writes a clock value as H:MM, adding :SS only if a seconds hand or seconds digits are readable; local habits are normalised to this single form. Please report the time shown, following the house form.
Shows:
8:43
